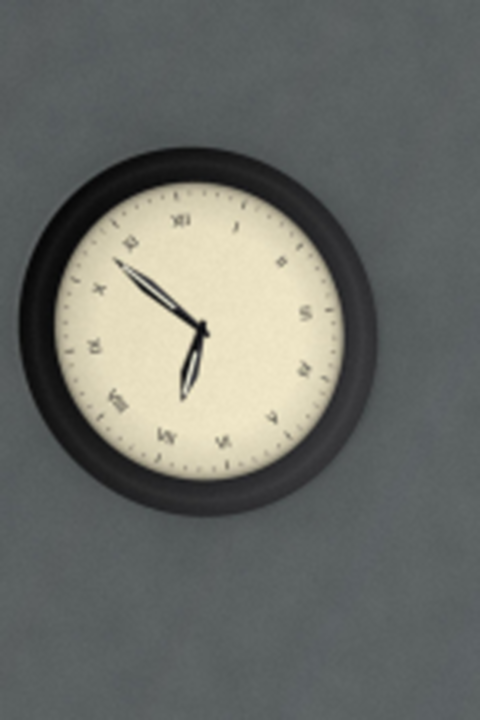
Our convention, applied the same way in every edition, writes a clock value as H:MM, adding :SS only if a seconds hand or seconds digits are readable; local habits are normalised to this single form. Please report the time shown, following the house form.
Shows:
6:53
